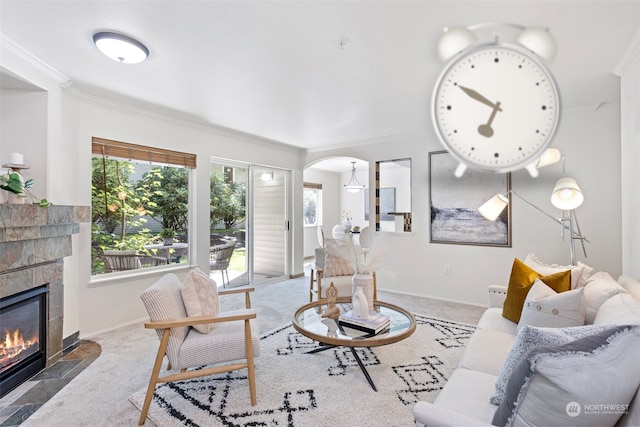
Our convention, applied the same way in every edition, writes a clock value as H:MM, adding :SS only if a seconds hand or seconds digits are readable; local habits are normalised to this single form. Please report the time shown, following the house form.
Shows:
6:50
